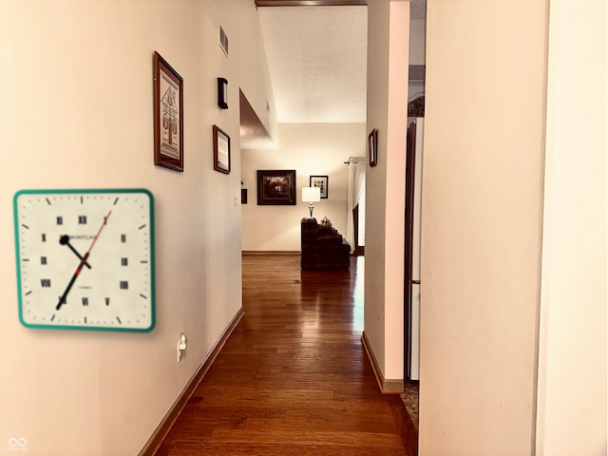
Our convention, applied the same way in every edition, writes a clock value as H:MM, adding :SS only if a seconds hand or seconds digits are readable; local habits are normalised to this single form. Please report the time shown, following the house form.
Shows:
10:35:05
